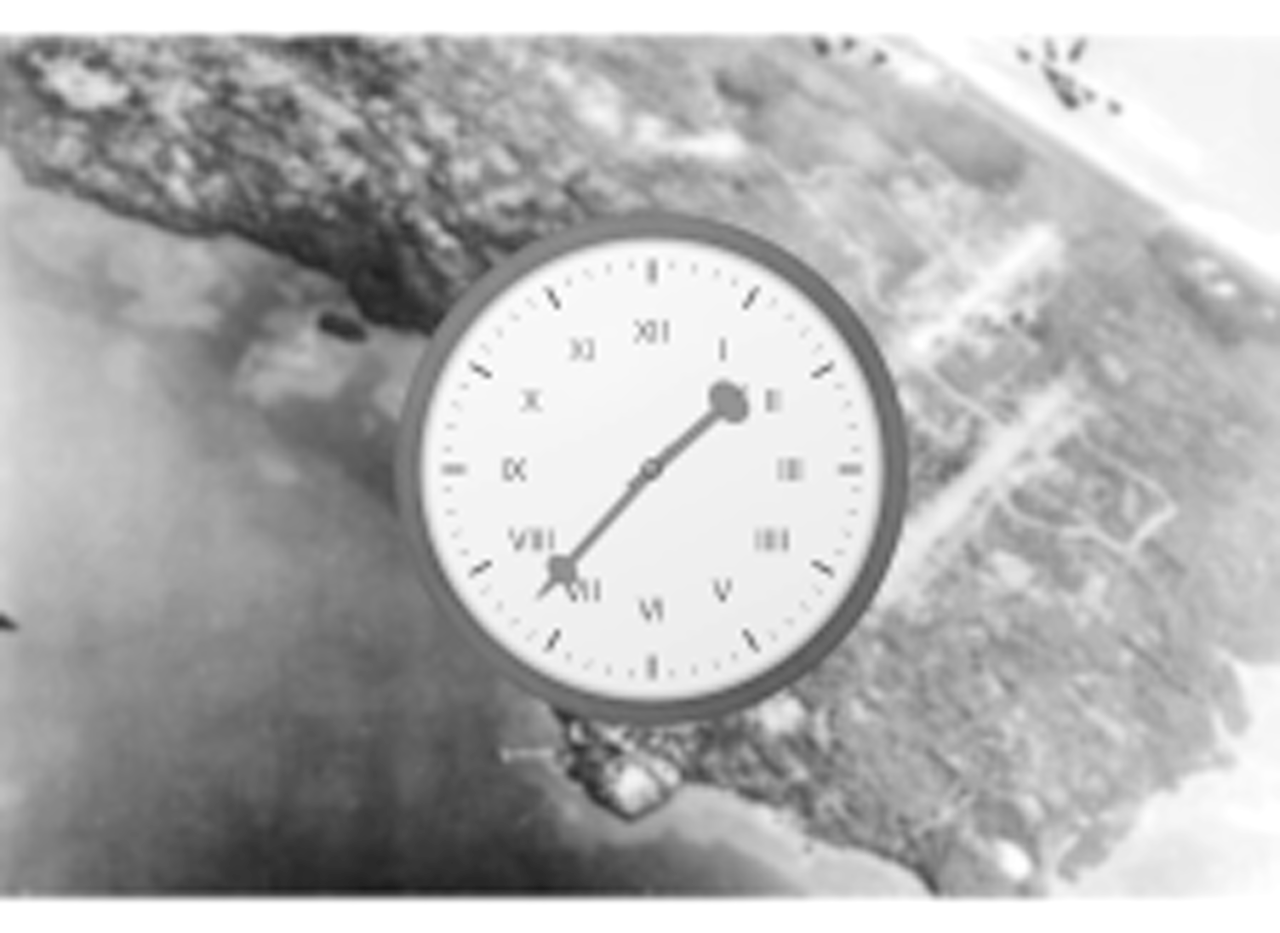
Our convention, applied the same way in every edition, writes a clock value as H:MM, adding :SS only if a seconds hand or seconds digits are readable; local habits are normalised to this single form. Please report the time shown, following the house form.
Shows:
1:37
